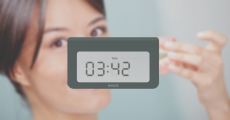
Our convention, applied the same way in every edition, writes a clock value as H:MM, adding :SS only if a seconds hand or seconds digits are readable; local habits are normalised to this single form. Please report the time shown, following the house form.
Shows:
3:42
